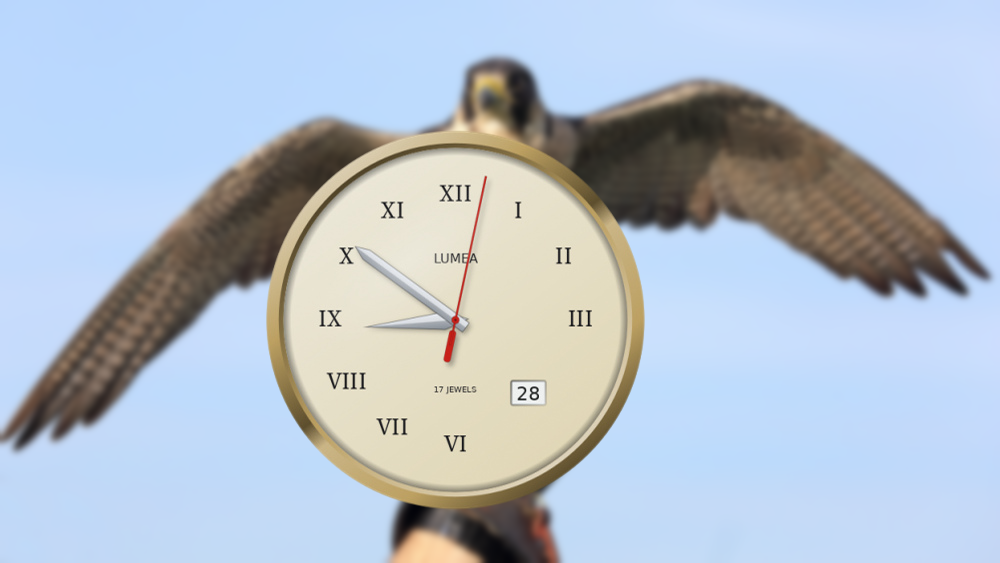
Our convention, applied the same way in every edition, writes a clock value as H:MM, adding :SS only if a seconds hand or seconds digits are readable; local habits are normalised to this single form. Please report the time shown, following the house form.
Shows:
8:51:02
